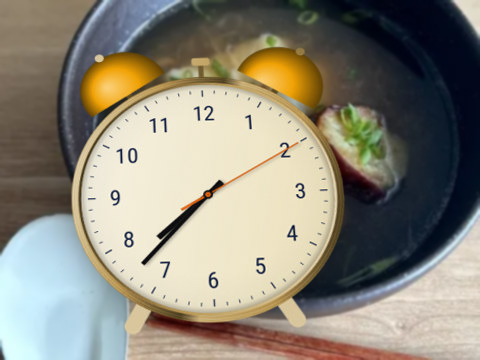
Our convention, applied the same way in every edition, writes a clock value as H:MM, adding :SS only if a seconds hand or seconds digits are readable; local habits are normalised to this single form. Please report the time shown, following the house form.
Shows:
7:37:10
